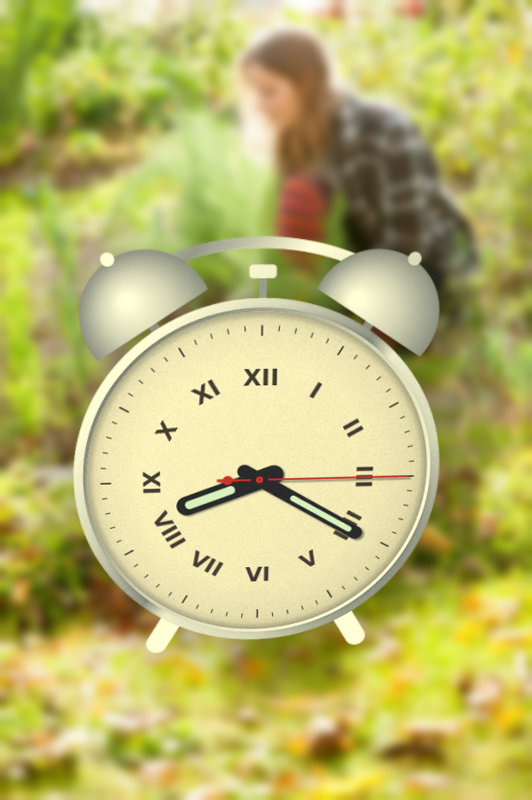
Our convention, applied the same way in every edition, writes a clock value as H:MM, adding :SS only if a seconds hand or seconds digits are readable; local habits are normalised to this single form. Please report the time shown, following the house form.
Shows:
8:20:15
